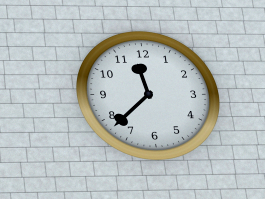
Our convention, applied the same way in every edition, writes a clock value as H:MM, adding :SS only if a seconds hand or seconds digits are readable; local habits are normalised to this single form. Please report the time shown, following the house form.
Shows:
11:38
